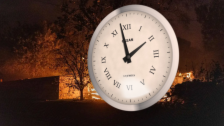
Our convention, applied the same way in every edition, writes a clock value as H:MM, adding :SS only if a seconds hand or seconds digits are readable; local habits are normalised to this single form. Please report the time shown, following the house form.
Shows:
1:58
